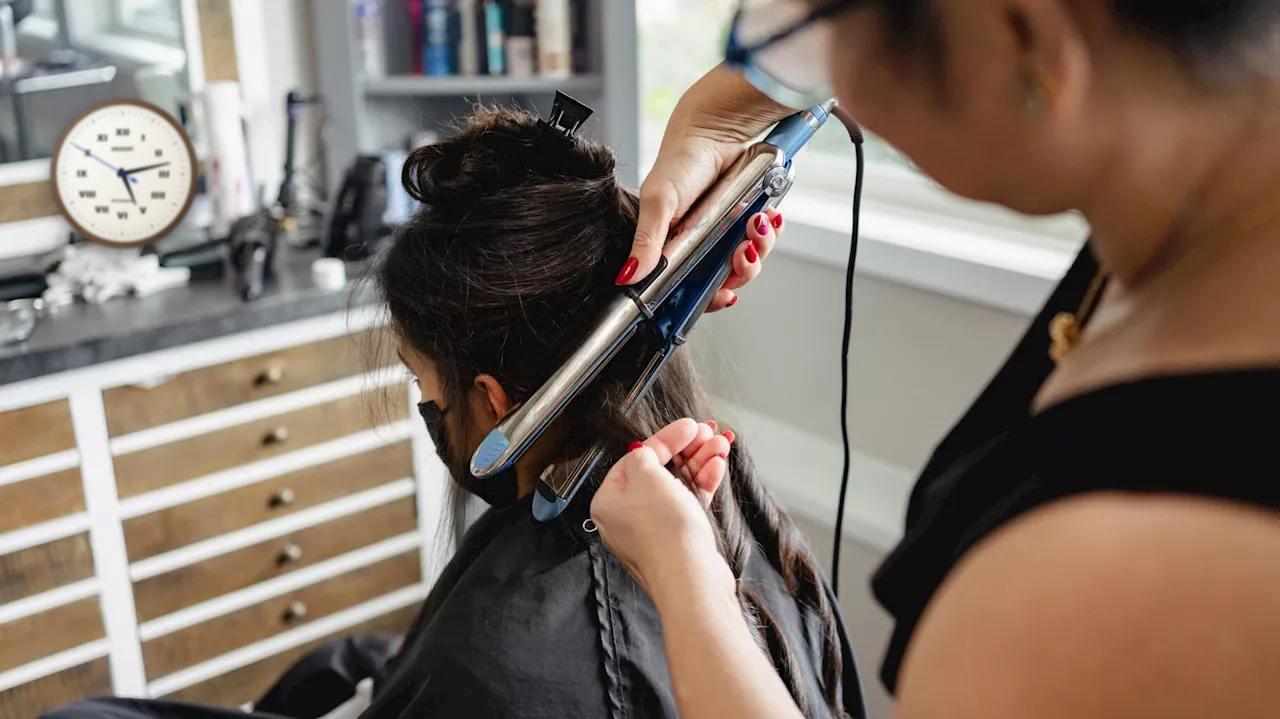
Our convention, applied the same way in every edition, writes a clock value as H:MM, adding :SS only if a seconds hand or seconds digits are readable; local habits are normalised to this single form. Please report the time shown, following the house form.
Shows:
5:12:50
